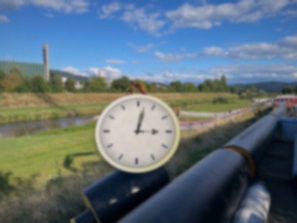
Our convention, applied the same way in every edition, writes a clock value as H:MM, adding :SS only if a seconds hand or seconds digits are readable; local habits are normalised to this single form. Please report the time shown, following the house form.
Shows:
3:02
